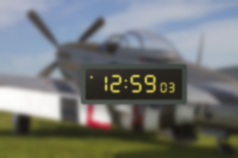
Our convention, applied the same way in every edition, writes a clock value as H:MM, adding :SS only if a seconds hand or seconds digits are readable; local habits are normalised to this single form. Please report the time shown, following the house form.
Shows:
12:59
